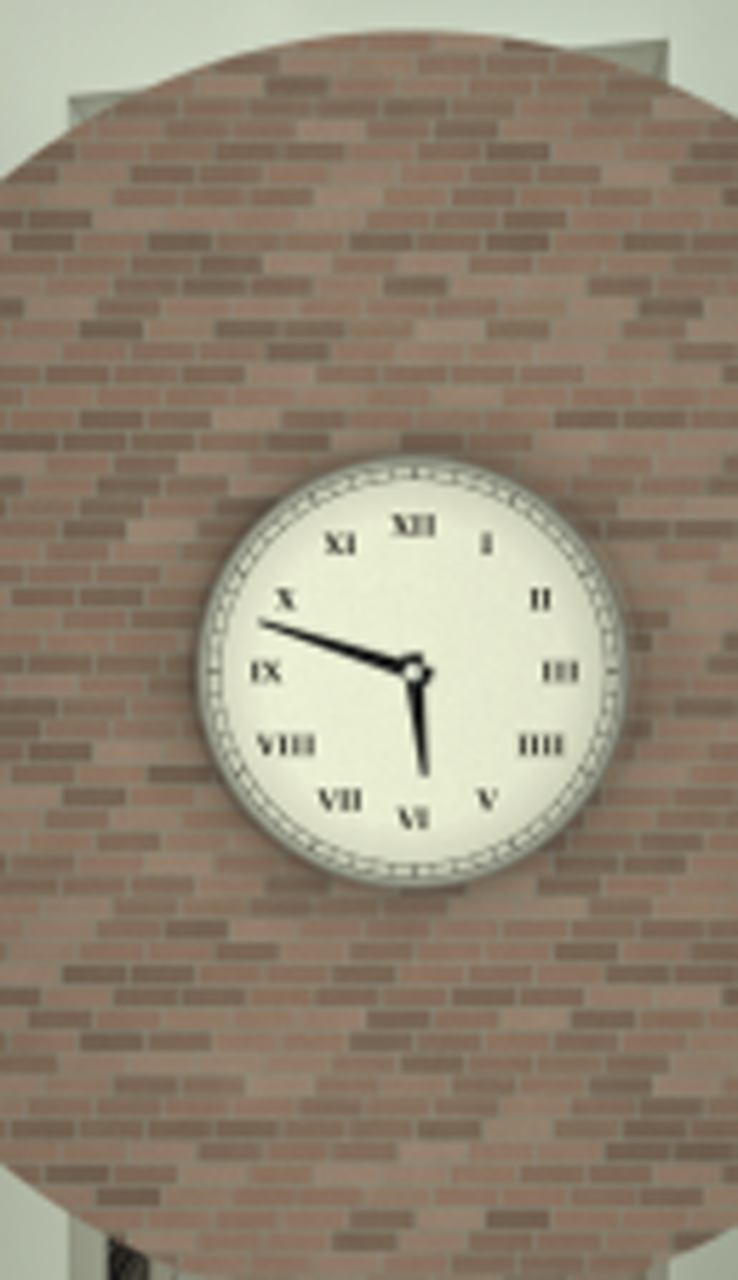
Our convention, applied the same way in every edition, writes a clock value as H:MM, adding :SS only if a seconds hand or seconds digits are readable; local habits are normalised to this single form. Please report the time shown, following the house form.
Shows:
5:48
